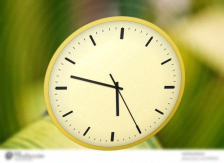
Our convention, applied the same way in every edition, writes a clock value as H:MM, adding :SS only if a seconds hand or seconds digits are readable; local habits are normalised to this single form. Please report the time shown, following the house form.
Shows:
5:47:25
